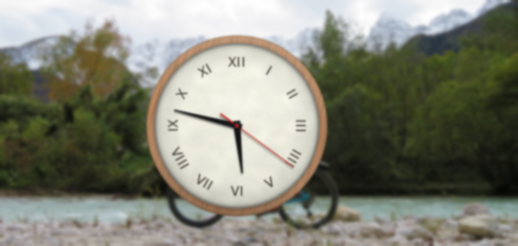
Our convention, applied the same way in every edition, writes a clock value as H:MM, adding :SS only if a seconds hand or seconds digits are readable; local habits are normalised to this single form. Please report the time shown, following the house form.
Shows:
5:47:21
